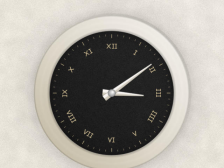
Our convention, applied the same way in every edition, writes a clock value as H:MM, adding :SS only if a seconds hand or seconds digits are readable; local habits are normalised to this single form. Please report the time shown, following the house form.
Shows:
3:09
